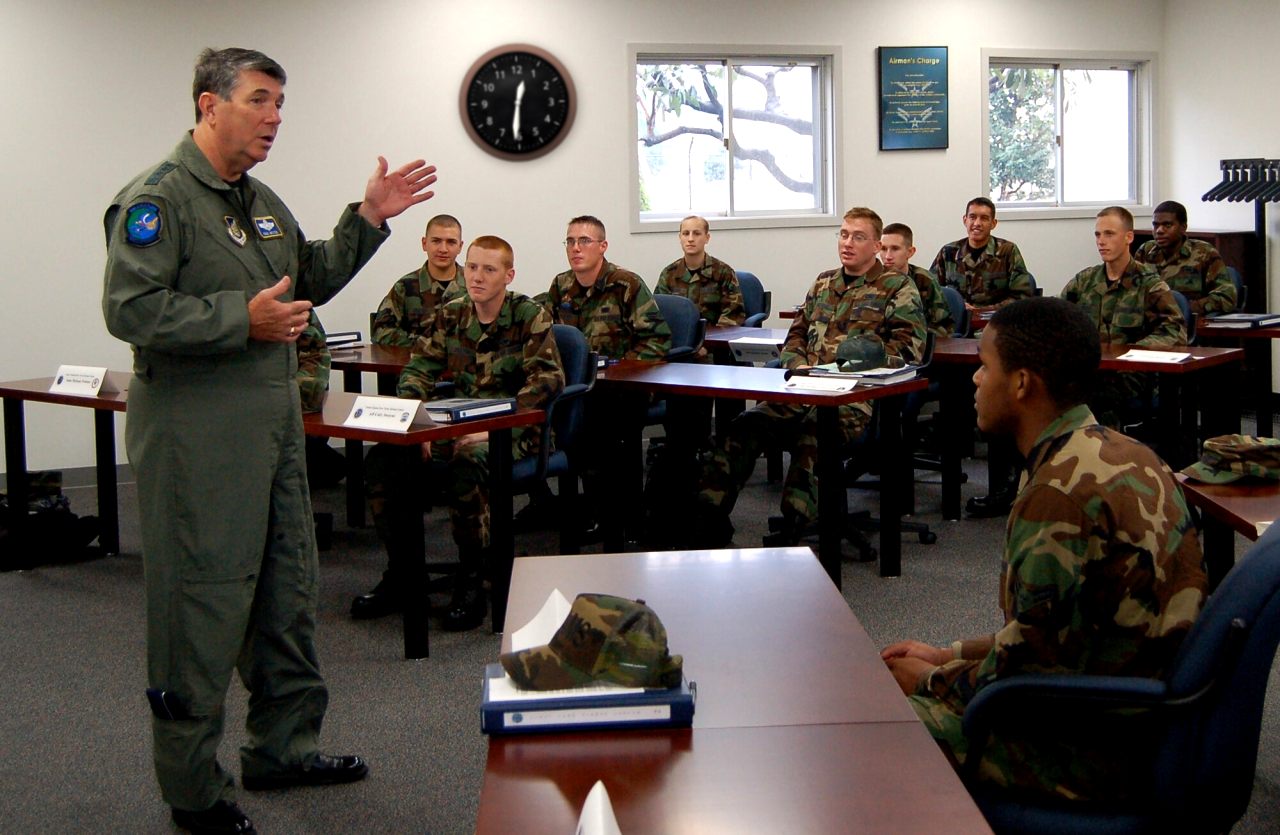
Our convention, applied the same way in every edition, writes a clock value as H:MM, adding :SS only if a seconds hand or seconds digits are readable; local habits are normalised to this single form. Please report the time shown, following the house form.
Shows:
12:31
